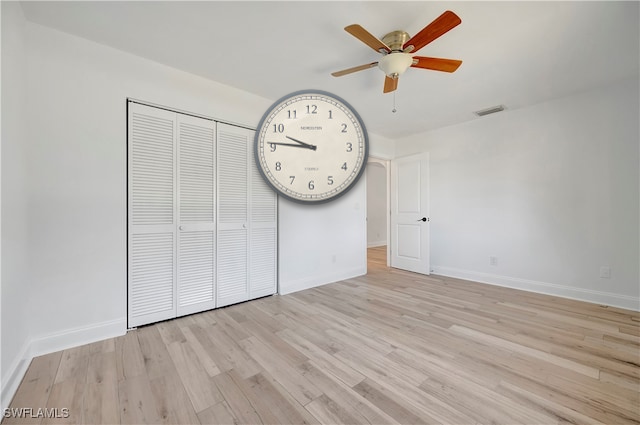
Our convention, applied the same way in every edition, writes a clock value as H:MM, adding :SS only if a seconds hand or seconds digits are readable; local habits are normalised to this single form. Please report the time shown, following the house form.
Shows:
9:46
